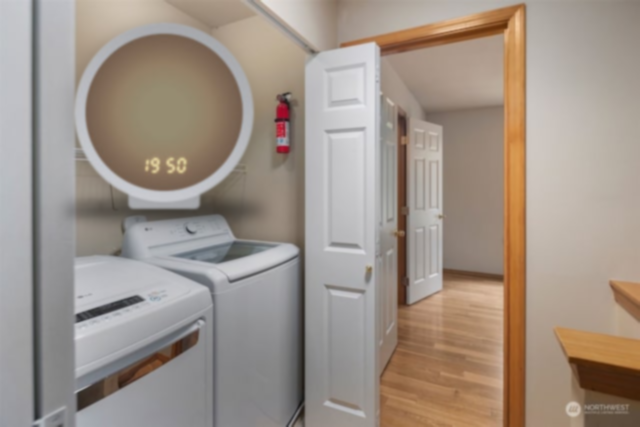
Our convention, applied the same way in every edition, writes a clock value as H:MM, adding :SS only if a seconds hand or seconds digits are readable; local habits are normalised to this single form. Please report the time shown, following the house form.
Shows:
19:50
